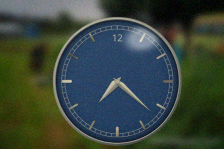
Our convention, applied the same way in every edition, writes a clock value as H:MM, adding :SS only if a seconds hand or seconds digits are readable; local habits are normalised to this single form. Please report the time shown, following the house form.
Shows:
7:22
